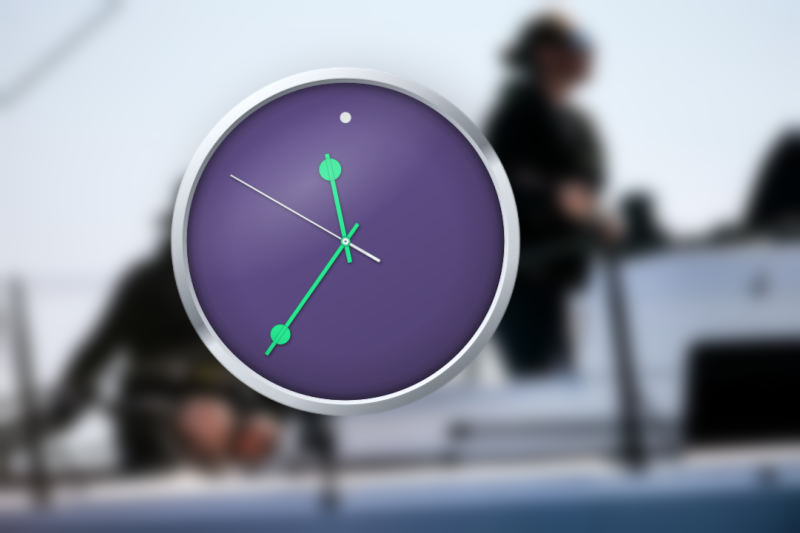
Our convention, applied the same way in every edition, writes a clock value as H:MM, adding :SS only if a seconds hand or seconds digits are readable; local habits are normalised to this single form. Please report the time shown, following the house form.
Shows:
11:35:50
